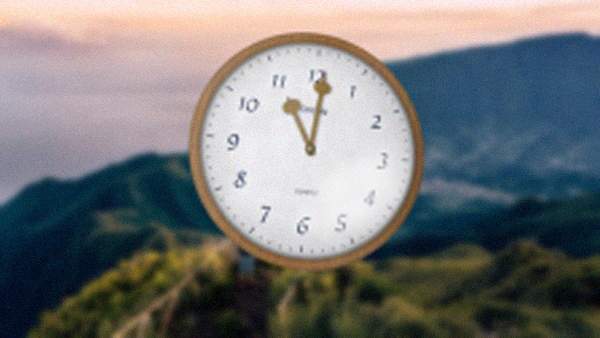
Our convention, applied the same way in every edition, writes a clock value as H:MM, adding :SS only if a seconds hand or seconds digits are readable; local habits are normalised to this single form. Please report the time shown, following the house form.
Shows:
11:01
